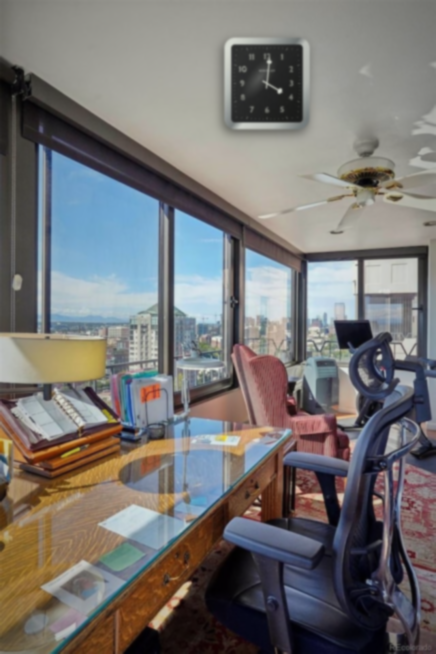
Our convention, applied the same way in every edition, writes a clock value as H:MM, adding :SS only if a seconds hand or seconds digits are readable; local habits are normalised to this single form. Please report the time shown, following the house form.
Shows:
4:01
